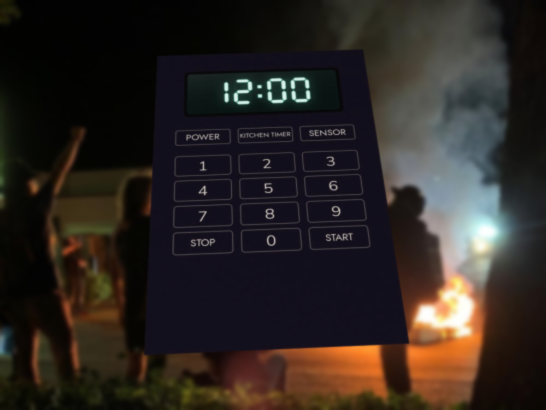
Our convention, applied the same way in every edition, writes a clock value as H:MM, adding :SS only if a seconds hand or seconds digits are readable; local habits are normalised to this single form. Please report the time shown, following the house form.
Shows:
12:00
